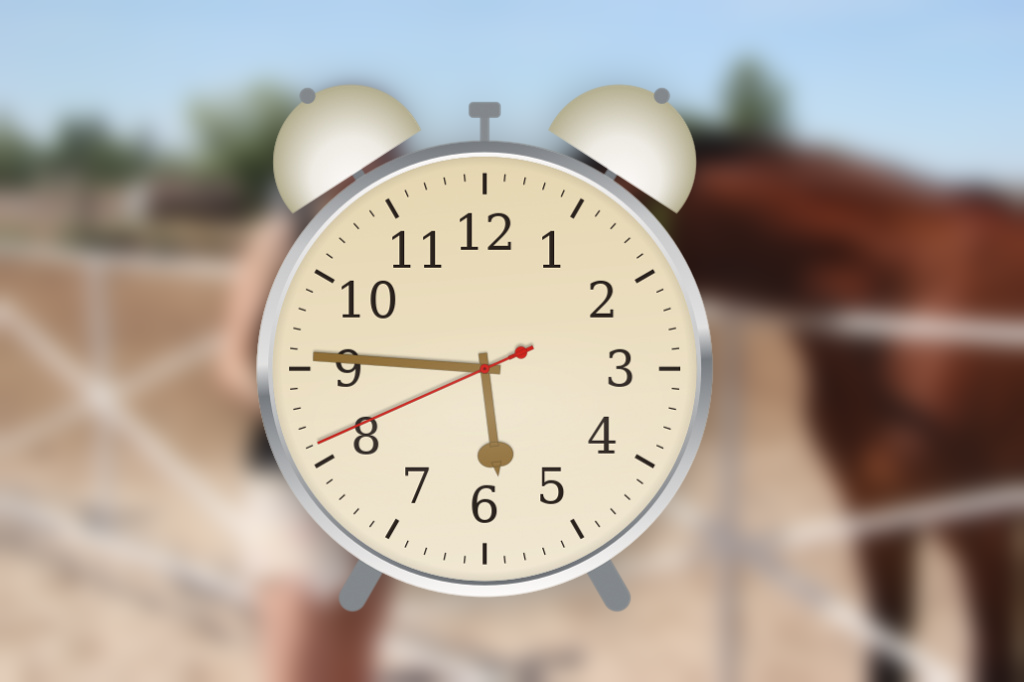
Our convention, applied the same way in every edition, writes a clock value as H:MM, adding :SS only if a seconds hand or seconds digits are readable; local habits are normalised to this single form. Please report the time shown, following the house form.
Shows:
5:45:41
